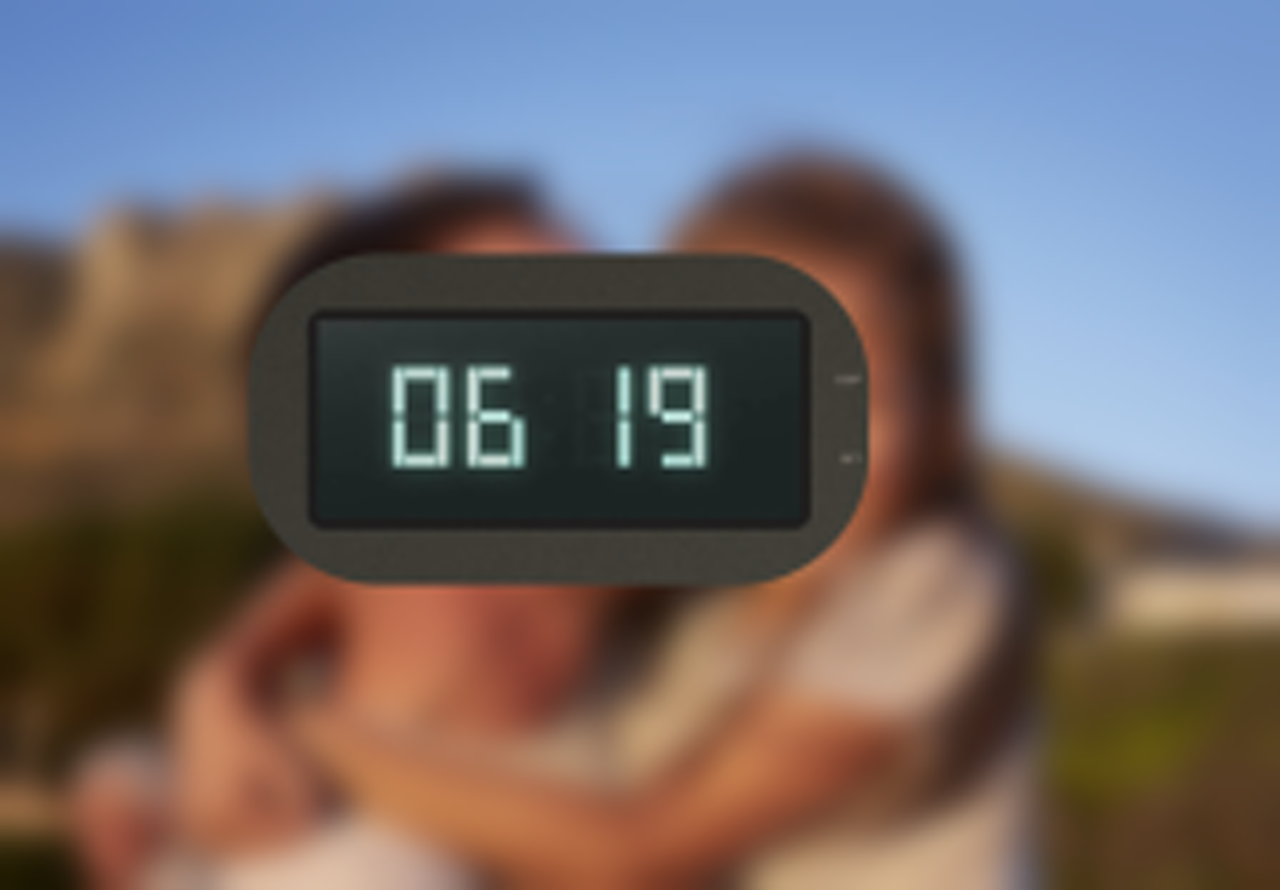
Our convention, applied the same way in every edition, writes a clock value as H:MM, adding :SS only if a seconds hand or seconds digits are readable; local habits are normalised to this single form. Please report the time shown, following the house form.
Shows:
6:19
